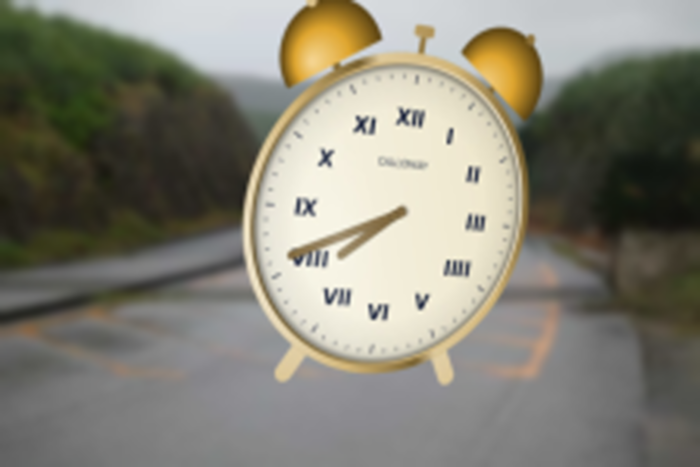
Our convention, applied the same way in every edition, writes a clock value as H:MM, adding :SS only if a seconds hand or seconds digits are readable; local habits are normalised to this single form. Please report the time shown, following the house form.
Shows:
7:41
